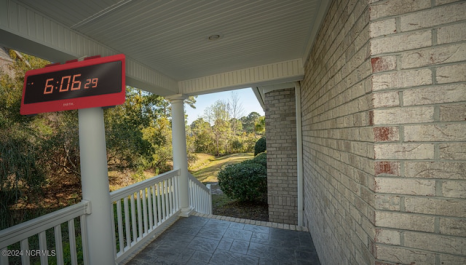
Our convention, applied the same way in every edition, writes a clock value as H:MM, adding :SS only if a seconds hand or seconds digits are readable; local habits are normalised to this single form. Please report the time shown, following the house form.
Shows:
6:06:29
